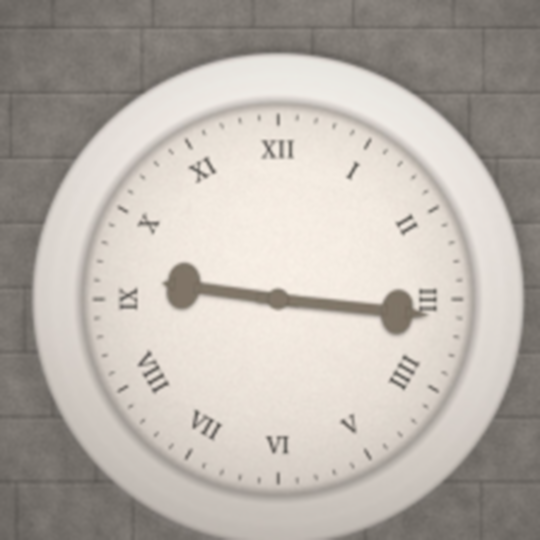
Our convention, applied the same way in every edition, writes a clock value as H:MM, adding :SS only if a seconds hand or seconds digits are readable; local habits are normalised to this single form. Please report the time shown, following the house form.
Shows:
9:16
